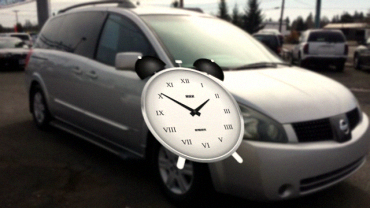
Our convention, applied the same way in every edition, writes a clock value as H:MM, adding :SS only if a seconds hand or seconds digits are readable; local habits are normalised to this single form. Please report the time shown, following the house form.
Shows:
1:51
